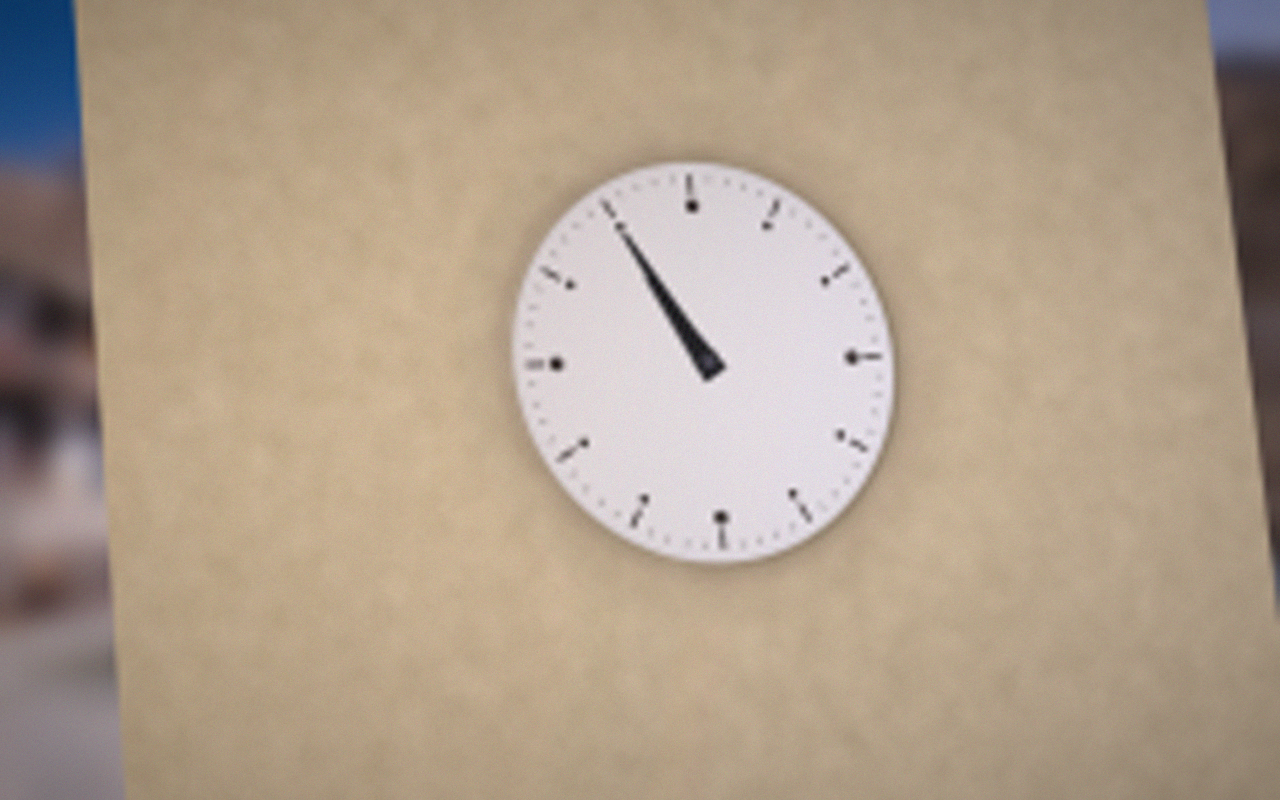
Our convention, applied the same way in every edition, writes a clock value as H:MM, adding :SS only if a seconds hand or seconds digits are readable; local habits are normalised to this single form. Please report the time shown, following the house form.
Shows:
10:55
